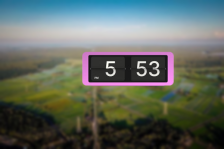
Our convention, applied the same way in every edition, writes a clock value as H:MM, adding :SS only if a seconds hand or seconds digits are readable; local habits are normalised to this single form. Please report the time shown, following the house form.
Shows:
5:53
